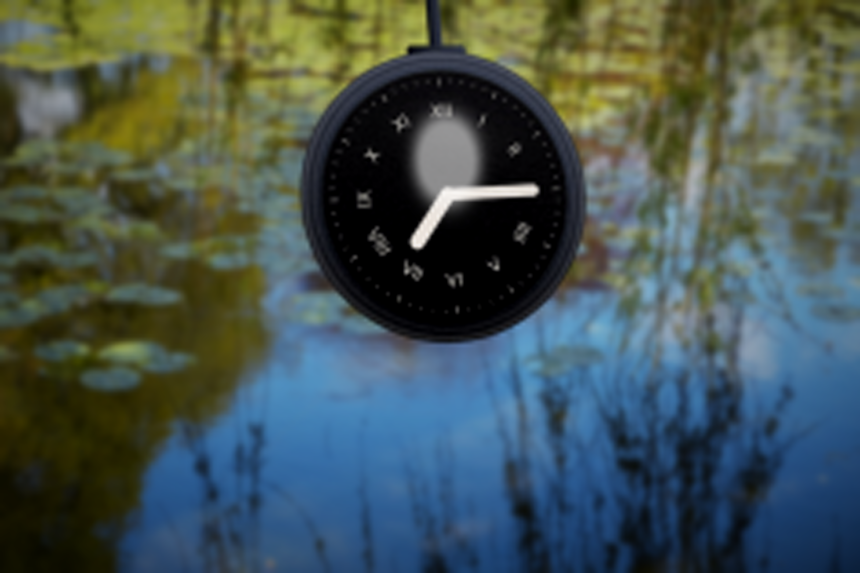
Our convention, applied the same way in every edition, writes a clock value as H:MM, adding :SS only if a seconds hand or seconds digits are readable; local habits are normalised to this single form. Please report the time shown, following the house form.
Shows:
7:15
